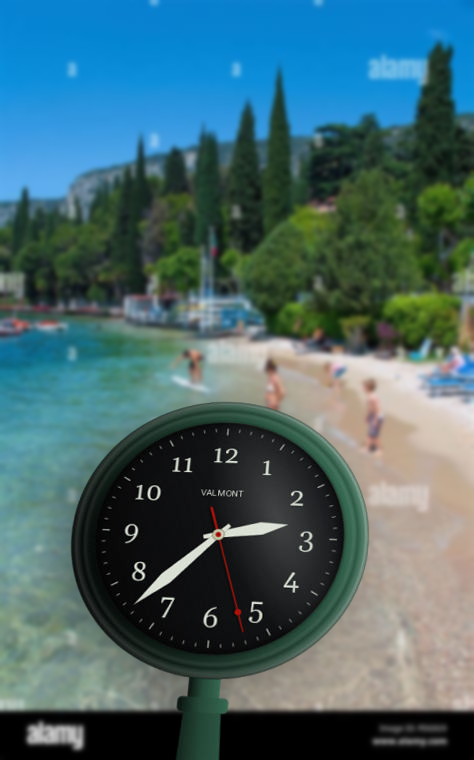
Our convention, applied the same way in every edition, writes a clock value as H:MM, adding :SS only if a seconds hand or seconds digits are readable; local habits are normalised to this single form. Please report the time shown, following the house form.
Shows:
2:37:27
